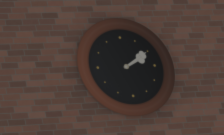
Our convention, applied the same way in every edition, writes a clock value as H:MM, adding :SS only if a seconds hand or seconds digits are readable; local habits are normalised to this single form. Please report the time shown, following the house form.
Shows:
2:10
